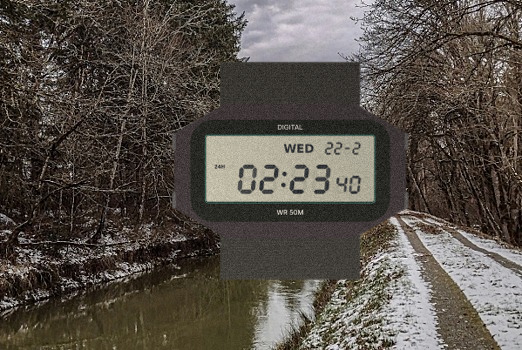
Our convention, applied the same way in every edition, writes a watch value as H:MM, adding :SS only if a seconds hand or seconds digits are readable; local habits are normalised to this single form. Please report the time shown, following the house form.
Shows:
2:23:40
